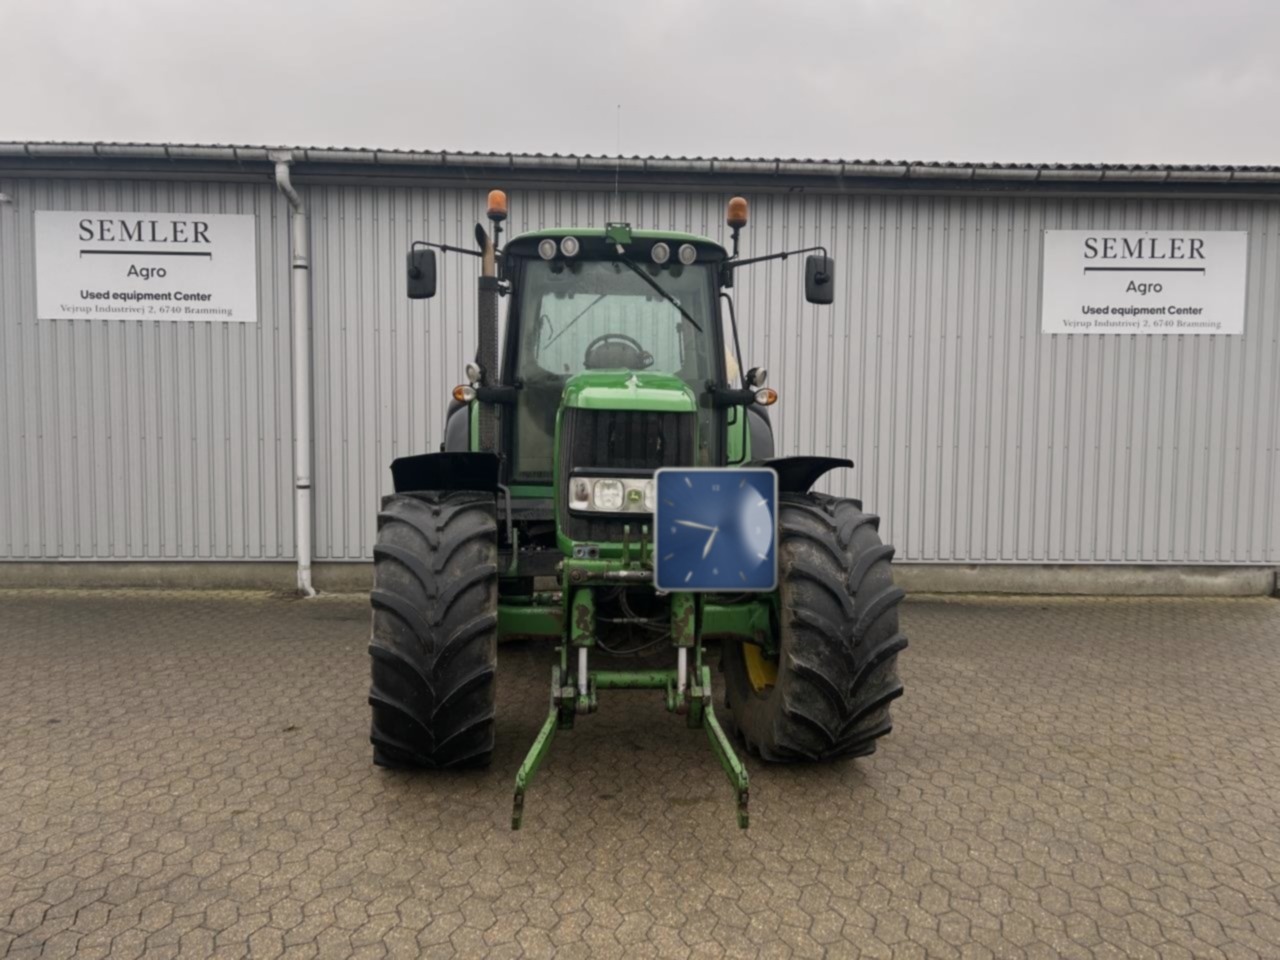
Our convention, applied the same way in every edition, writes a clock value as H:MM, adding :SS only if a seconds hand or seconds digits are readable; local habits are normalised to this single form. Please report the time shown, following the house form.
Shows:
6:47
